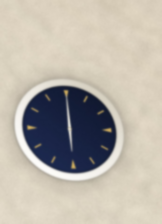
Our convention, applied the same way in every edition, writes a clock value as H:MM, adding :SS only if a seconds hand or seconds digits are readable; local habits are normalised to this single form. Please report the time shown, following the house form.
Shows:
6:00
